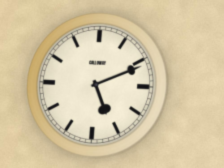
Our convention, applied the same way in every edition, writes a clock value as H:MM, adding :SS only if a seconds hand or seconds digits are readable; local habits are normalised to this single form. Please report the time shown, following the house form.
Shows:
5:11
